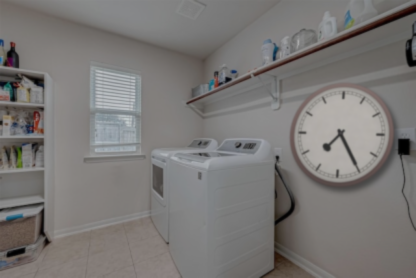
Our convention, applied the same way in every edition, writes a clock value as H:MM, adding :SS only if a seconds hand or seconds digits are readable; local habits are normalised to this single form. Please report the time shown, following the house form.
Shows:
7:25
